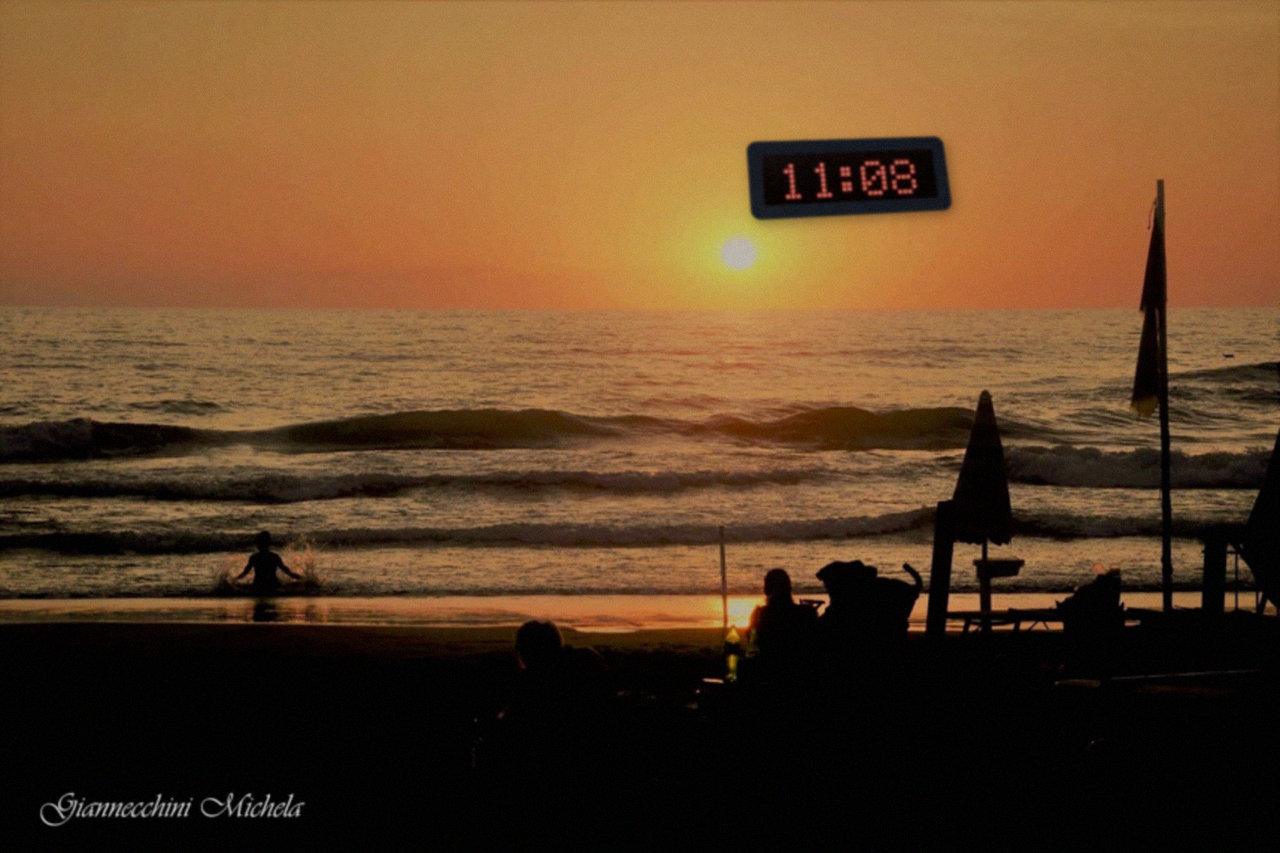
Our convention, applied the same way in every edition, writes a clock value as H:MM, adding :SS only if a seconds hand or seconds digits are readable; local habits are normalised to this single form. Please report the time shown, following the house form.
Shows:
11:08
